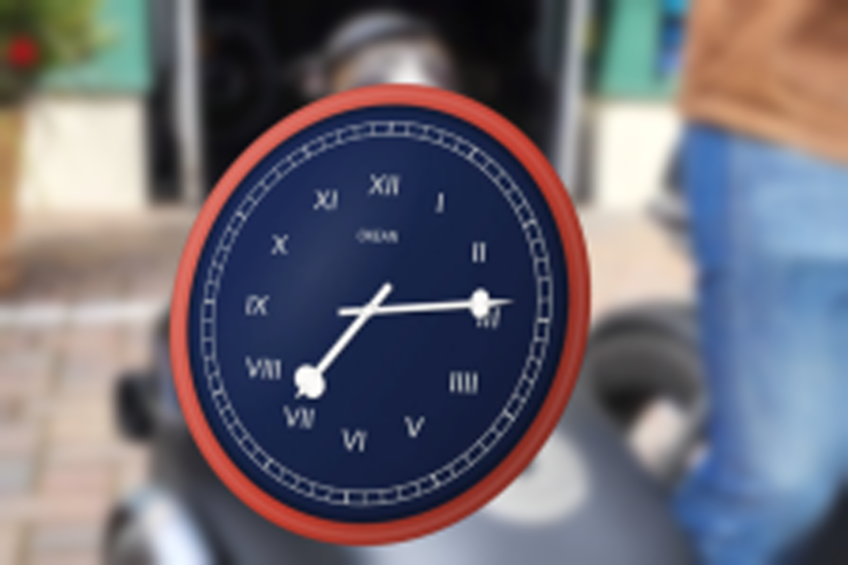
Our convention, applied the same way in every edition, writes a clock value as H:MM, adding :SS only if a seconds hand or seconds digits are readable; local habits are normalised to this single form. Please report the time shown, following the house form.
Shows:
7:14
